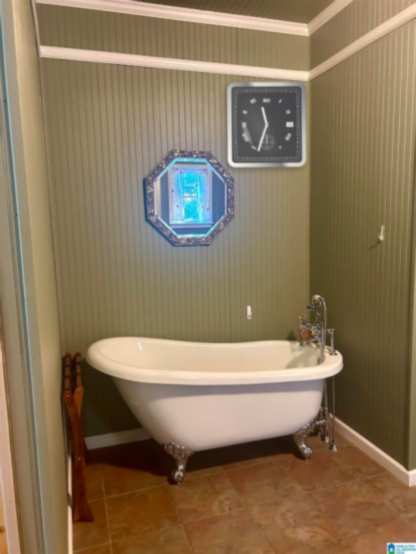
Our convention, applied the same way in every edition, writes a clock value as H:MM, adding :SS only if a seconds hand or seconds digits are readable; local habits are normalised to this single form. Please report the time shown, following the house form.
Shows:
11:33
